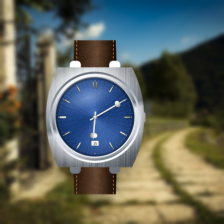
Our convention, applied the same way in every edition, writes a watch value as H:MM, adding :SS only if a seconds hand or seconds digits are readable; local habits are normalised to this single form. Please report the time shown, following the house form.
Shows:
6:10
